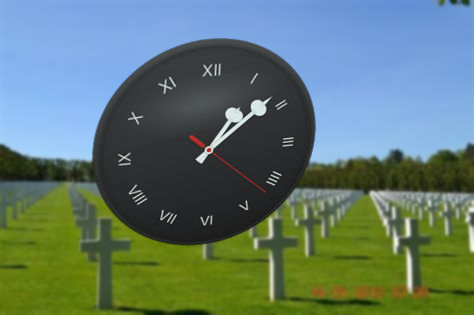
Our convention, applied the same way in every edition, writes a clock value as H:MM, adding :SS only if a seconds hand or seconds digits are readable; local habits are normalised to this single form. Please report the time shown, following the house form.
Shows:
1:08:22
